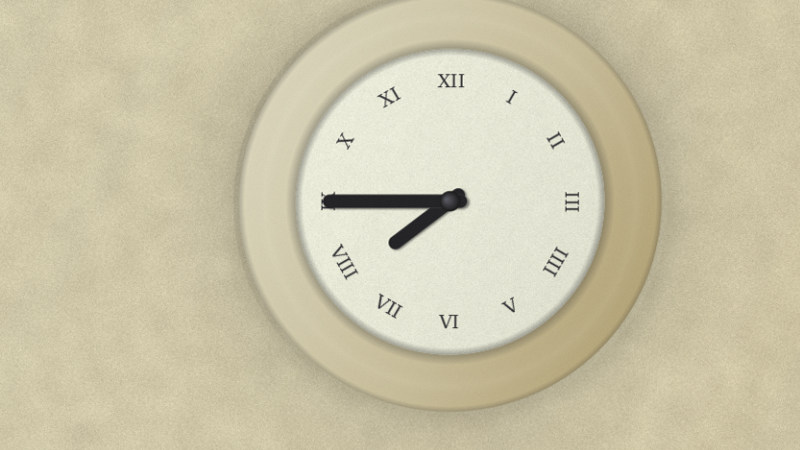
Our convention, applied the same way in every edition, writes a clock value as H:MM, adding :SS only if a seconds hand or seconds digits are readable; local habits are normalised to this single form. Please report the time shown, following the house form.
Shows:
7:45
